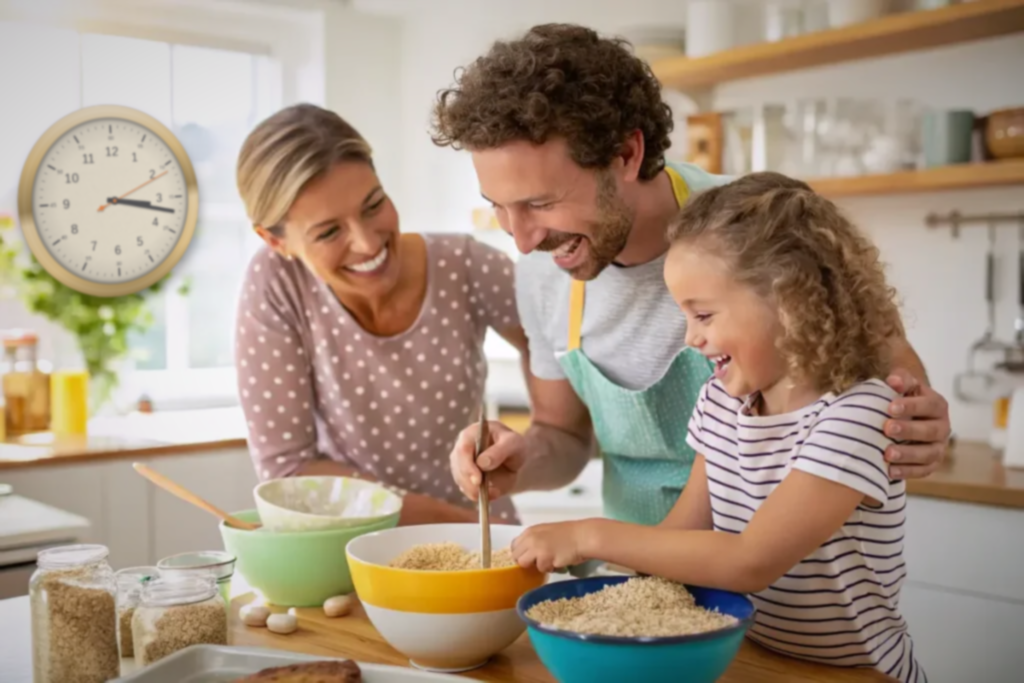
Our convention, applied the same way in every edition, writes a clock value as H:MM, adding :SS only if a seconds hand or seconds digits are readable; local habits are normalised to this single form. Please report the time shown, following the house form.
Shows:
3:17:11
